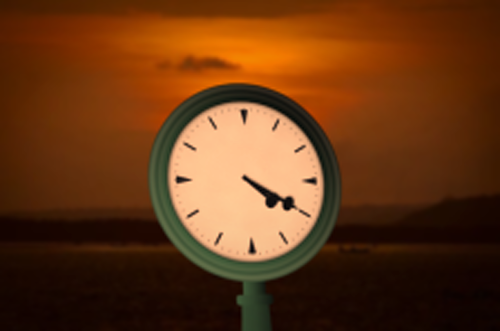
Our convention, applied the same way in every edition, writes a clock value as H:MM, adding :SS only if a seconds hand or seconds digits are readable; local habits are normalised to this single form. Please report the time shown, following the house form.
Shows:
4:20
